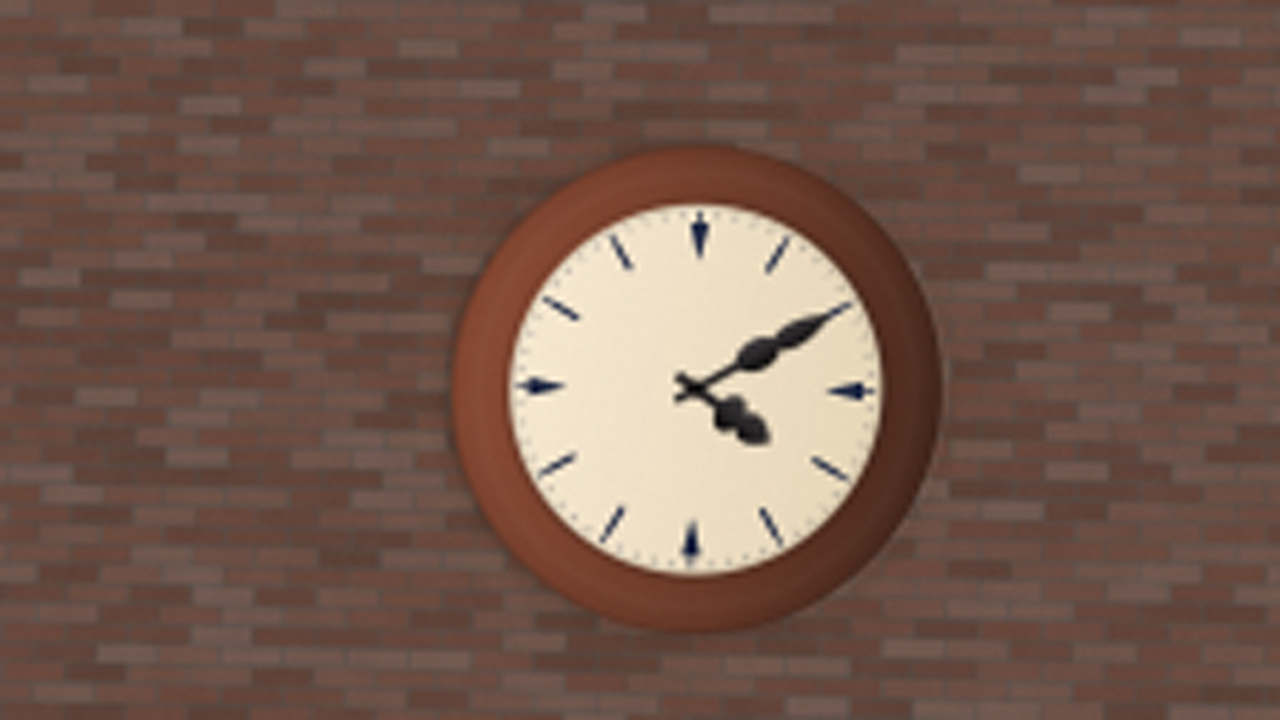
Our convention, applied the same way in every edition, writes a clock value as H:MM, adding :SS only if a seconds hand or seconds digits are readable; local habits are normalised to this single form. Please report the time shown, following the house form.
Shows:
4:10
